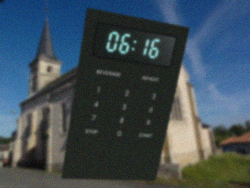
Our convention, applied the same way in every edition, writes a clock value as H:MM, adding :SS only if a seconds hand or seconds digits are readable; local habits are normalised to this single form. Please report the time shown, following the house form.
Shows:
6:16
